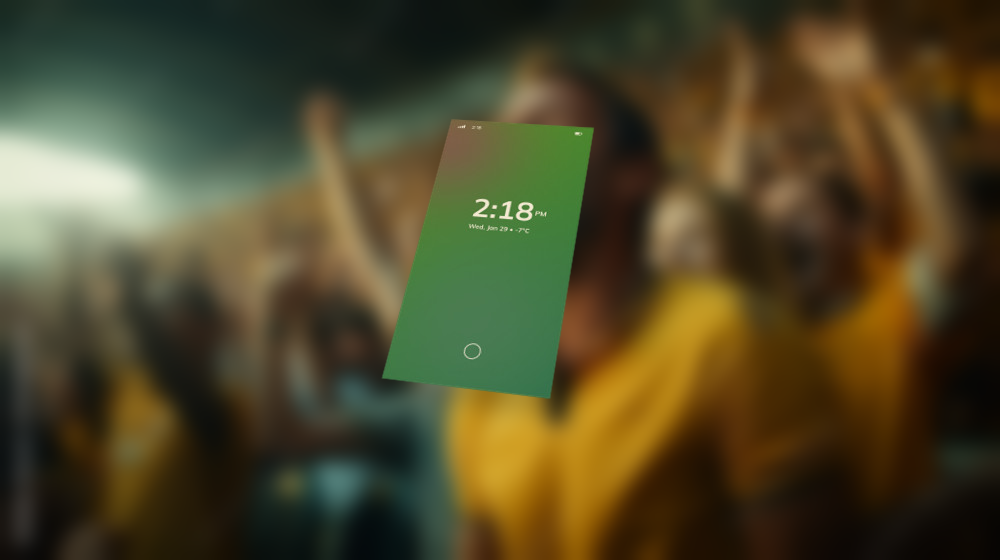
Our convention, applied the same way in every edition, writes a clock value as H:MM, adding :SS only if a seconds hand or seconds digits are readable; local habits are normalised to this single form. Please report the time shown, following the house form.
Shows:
2:18
